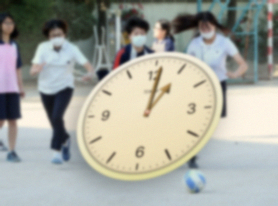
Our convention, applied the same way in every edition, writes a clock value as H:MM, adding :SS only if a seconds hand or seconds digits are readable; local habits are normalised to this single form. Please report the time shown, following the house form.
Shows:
1:01
